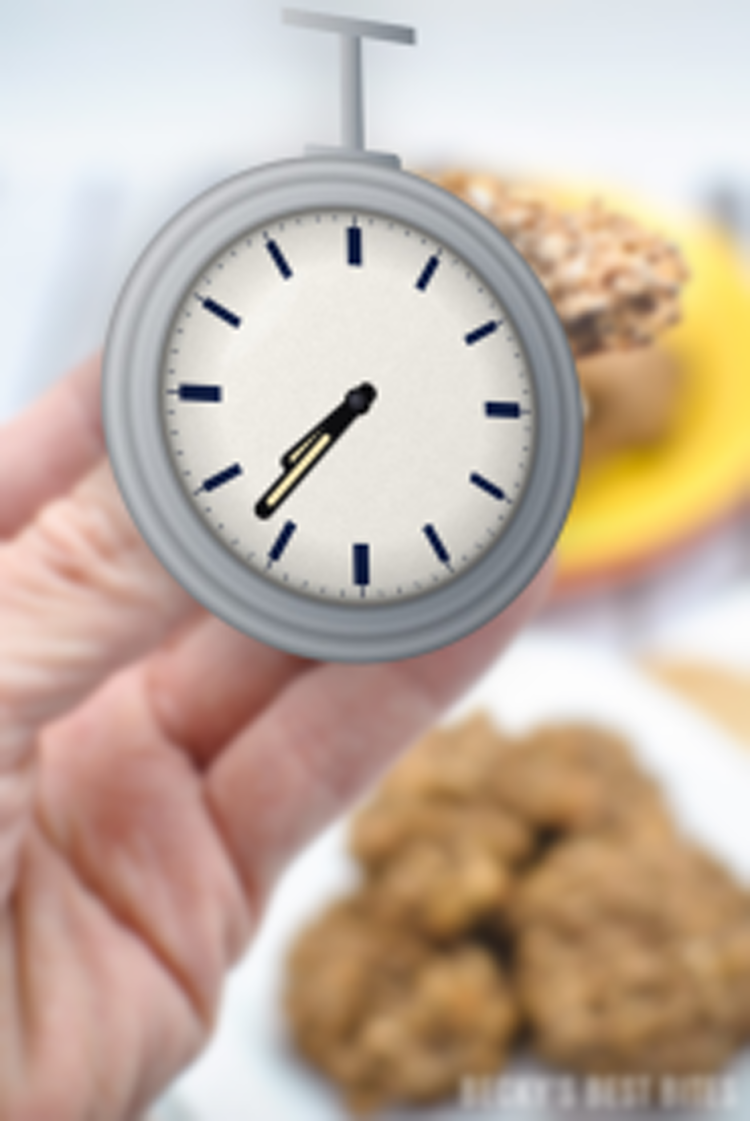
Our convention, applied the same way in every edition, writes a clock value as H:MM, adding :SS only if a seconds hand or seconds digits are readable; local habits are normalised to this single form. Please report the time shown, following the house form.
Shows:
7:37
